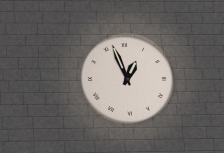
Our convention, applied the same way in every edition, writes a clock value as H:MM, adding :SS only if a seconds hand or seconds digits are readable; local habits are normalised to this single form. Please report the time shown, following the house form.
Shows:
12:57
